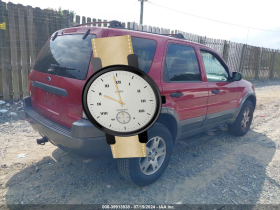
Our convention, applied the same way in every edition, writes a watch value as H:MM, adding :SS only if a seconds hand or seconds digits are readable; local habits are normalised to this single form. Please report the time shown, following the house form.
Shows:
9:59
